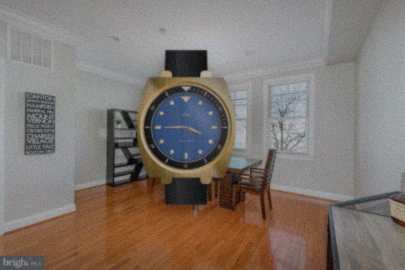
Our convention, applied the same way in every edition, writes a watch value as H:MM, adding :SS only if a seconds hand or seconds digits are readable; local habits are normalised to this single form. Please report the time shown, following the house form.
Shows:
3:45
